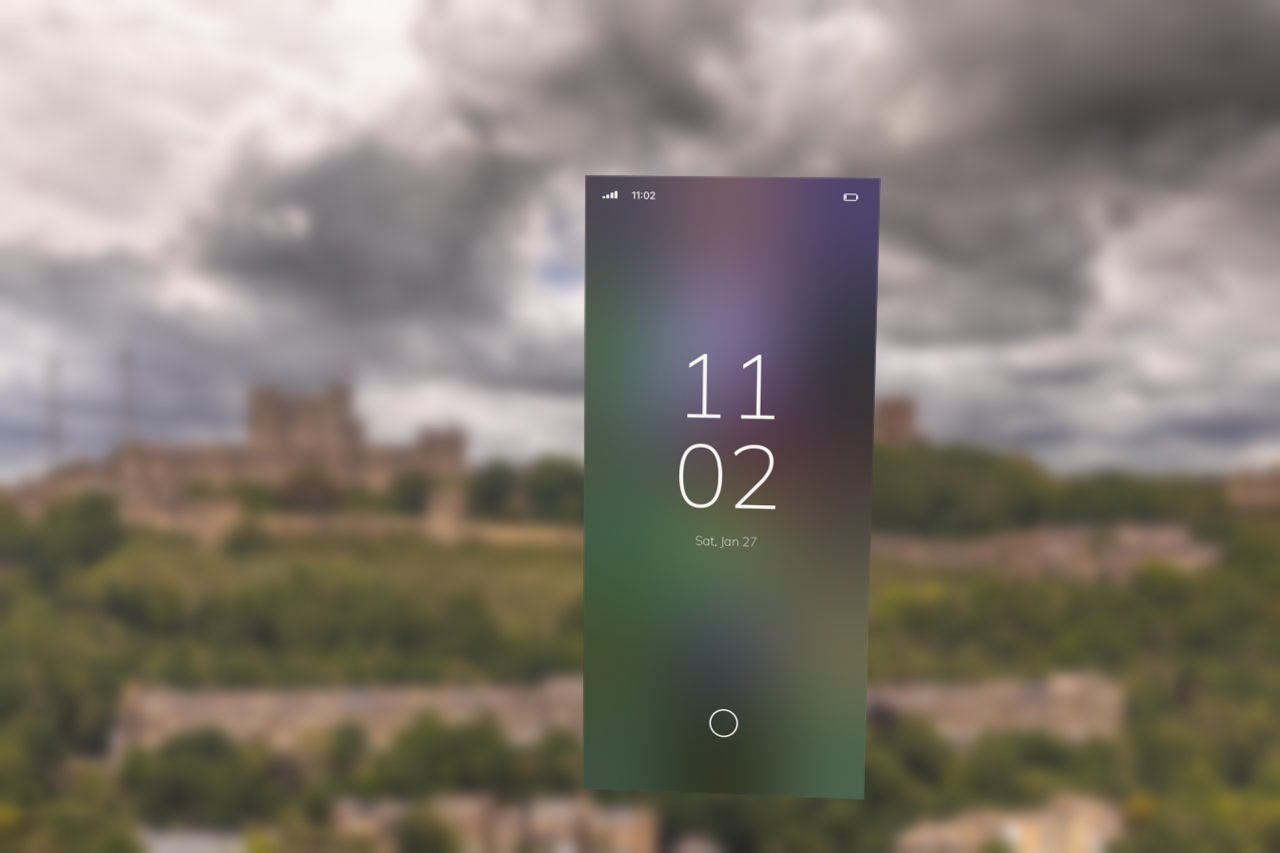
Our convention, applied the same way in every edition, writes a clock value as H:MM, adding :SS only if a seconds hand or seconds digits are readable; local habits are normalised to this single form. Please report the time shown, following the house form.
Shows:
11:02
